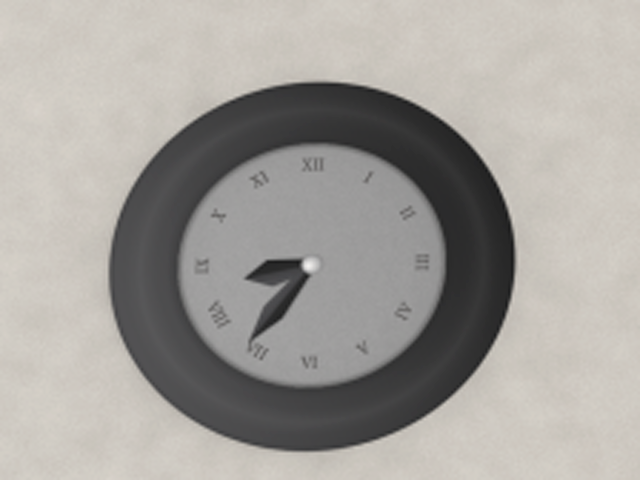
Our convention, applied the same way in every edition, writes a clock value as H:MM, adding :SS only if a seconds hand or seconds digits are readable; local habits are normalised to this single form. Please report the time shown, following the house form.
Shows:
8:36
